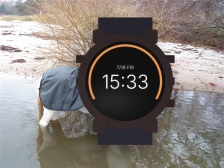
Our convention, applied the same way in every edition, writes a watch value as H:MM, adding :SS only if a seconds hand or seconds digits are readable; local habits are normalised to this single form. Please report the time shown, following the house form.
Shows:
15:33
